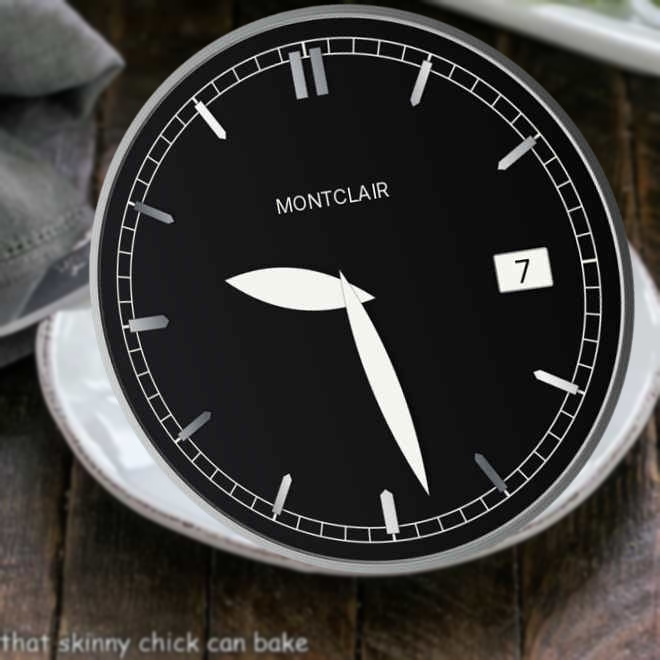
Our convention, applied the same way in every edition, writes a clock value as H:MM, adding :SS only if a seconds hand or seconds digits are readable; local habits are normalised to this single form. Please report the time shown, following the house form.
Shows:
9:28
